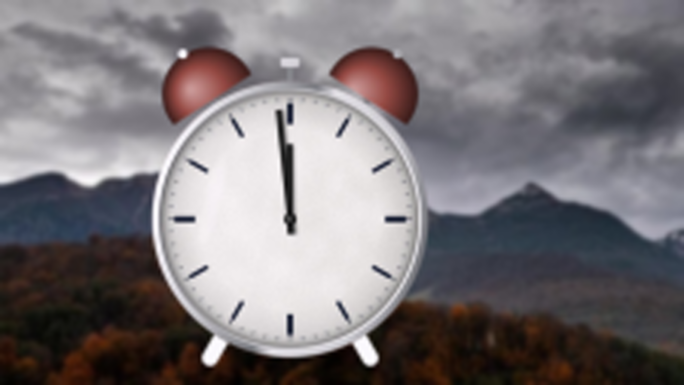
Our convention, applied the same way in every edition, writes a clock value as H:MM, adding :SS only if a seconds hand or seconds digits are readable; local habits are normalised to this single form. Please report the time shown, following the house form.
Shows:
11:59
